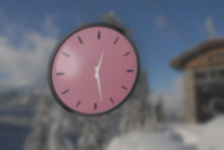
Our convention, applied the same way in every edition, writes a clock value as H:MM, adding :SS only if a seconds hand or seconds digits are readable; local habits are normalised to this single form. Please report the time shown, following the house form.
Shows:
12:28
